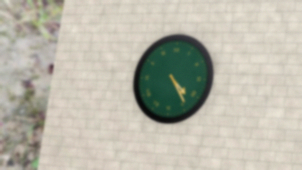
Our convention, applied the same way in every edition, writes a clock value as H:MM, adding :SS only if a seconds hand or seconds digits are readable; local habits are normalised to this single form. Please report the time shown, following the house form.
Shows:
4:24
